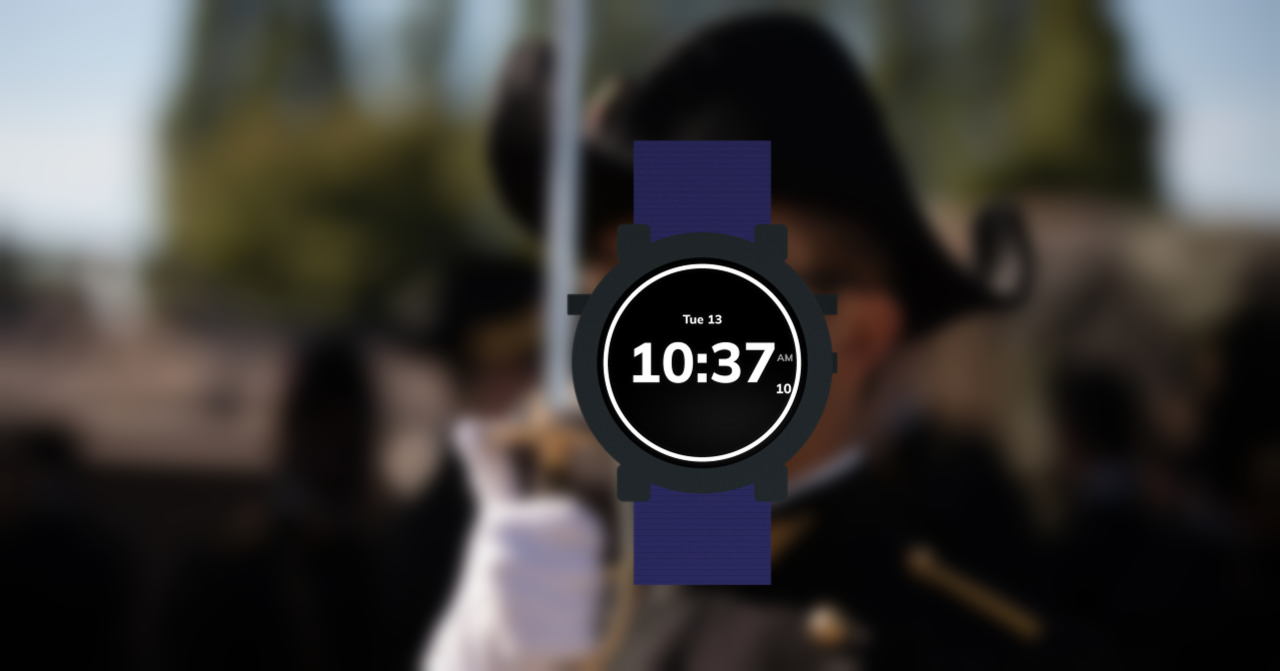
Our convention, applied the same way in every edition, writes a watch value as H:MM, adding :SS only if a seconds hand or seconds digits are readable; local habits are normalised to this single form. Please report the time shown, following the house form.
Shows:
10:37:10
